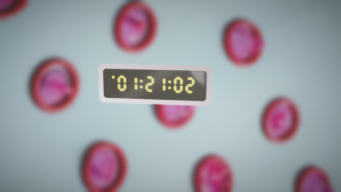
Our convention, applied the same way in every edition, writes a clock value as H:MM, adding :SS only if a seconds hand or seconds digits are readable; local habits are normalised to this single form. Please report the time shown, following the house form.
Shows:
1:21:02
